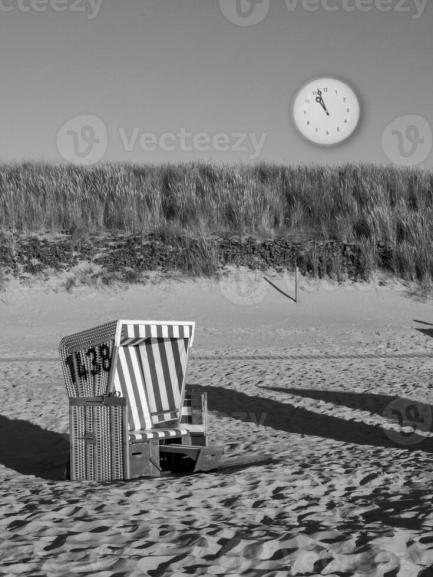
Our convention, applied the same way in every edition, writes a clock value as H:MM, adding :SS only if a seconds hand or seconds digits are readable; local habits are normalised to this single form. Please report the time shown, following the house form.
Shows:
10:57
